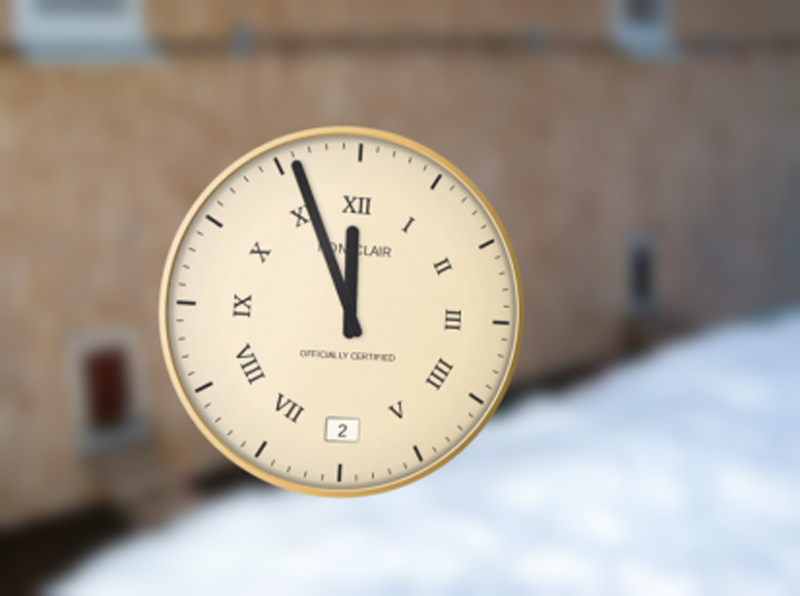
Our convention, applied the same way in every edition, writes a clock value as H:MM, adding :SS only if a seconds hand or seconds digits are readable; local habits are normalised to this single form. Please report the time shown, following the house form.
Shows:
11:56
